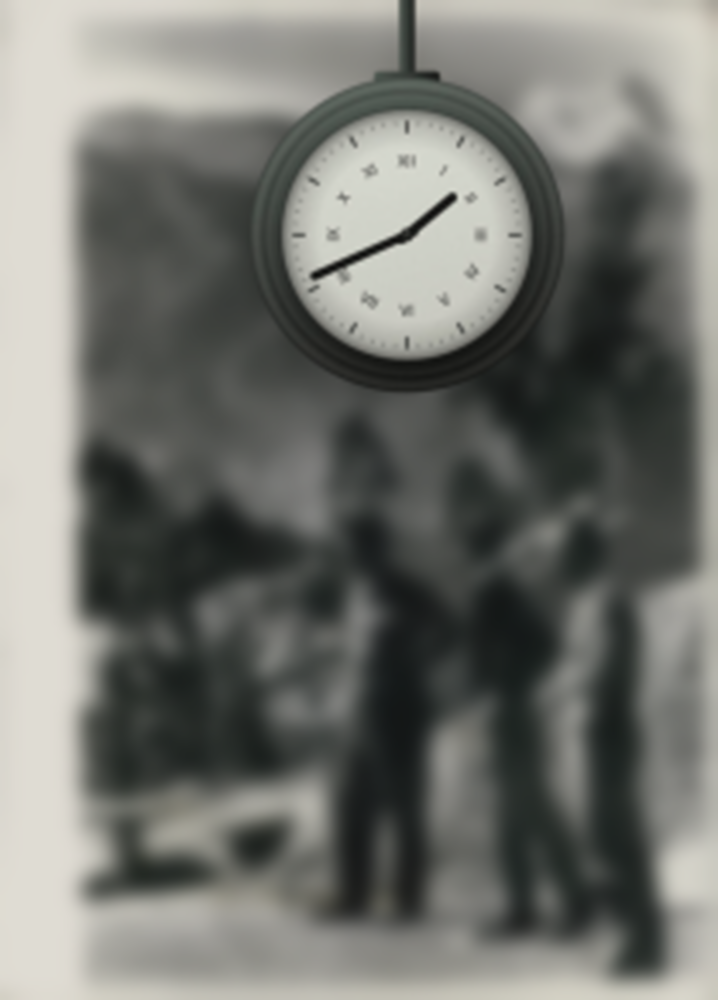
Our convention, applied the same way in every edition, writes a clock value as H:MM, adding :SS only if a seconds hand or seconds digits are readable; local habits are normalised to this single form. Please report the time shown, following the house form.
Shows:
1:41
